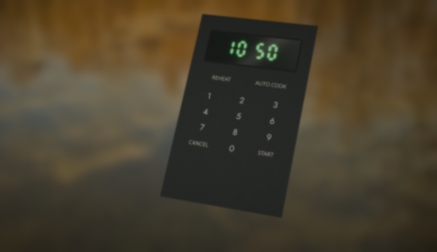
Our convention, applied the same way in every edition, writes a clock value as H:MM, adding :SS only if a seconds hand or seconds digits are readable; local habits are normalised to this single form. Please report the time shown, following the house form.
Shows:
10:50
